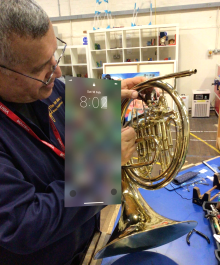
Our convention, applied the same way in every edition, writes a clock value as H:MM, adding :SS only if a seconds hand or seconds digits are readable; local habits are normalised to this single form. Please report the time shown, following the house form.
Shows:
8:02
